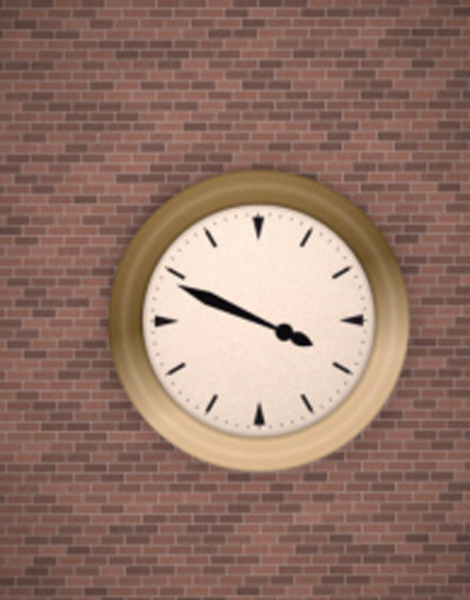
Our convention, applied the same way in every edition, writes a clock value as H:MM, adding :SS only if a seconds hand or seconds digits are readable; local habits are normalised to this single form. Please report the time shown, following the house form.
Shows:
3:49
